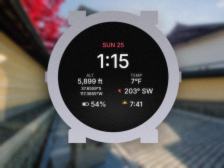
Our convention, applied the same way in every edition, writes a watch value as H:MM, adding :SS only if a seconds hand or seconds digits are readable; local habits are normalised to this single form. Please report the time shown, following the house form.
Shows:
1:15
